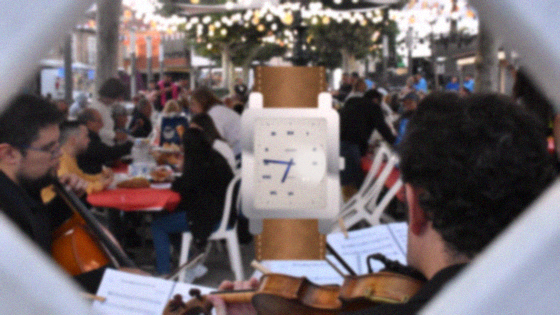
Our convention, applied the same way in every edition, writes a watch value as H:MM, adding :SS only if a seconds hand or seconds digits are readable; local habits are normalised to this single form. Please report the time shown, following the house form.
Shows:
6:46
